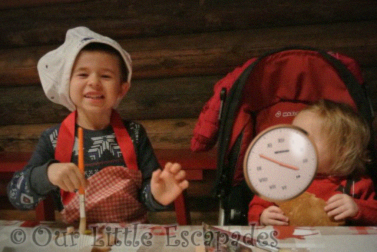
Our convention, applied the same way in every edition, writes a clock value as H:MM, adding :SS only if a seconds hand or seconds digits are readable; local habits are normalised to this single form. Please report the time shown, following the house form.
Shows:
3:50
